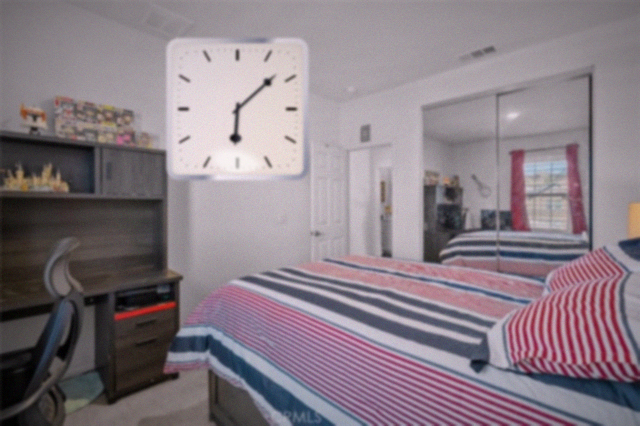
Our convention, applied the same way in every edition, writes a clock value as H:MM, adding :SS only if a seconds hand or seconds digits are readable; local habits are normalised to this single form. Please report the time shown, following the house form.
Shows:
6:08
